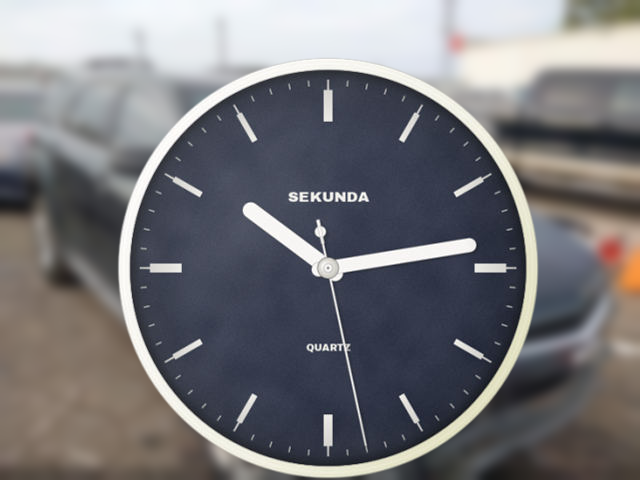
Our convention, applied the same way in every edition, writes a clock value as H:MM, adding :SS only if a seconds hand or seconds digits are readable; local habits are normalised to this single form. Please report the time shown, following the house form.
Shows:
10:13:28
